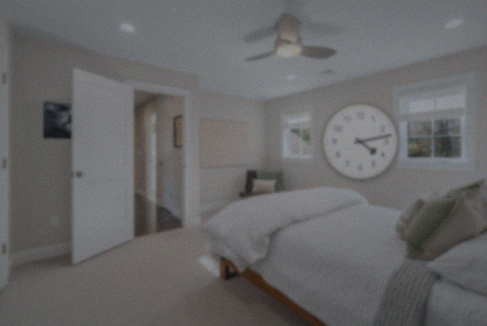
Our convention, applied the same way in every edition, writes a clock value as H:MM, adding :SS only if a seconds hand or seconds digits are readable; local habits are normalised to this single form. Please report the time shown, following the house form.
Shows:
4:13
